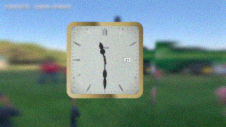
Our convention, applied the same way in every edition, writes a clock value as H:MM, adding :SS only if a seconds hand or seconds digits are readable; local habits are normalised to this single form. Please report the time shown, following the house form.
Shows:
11:30
